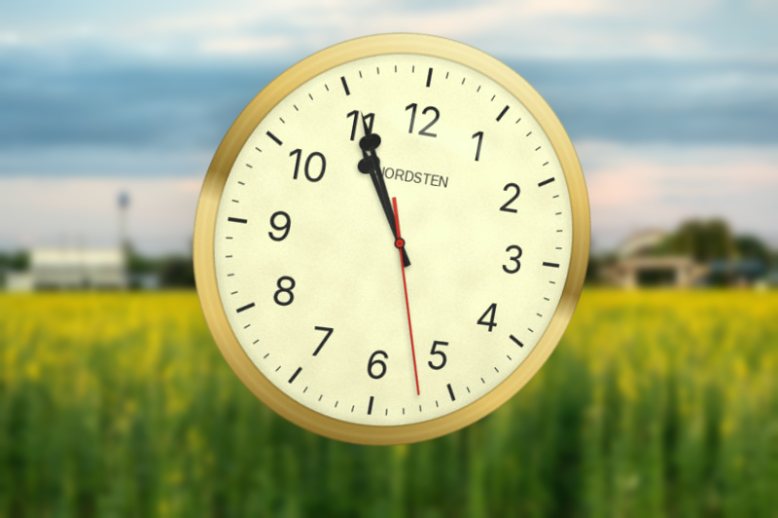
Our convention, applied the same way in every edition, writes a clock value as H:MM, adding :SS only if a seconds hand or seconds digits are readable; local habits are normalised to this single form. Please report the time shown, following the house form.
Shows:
10:55:27
